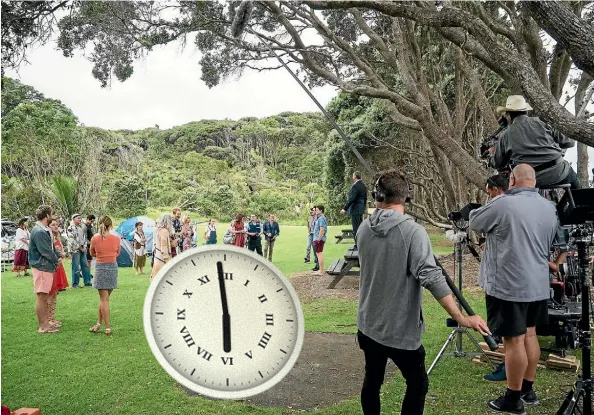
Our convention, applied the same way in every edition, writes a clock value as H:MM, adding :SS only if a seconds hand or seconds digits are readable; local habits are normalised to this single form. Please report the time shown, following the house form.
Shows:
5:59
